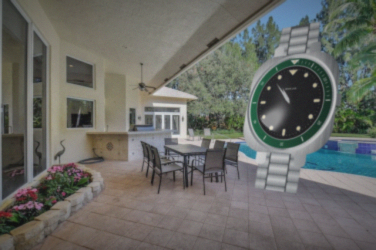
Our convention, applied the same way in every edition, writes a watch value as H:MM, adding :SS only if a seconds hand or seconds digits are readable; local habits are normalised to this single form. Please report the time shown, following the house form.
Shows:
10:53
